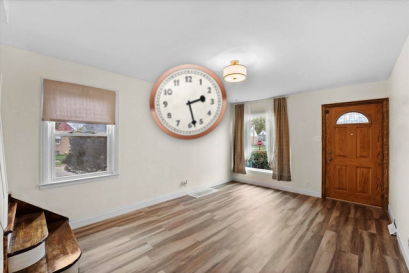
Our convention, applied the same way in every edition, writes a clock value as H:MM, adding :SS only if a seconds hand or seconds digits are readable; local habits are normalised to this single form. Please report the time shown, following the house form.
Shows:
2:28
